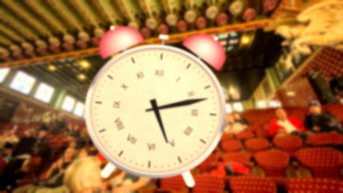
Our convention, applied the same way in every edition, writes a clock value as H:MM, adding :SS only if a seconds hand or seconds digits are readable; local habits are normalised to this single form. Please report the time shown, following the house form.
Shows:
5:12
